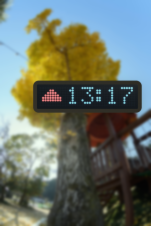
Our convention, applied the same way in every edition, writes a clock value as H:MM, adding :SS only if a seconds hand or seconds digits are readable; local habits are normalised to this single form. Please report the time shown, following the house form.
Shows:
13:17
